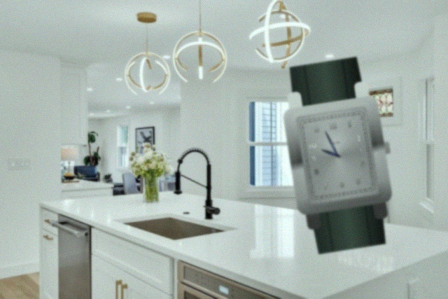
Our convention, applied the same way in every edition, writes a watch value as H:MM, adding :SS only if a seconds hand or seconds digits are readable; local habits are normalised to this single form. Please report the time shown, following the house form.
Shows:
9:57
